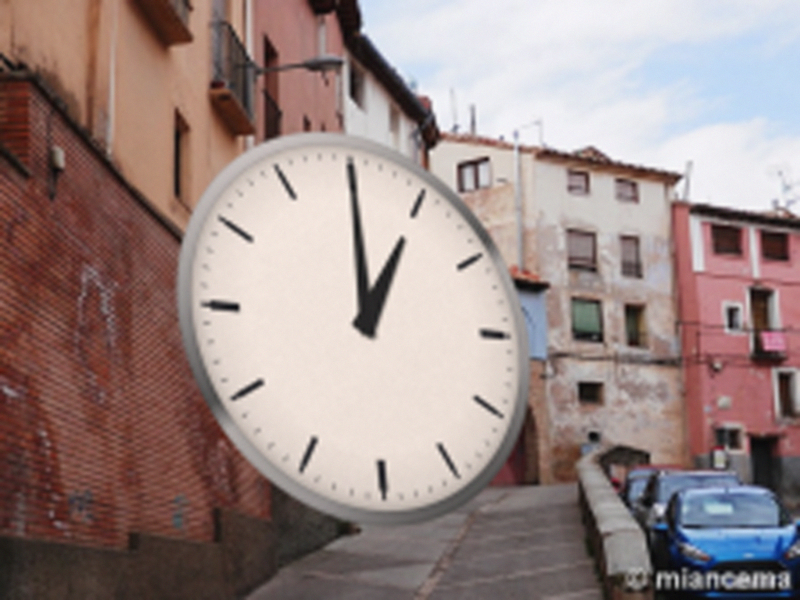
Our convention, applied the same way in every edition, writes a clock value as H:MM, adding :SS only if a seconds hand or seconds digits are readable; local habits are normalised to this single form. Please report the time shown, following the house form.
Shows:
1:00
